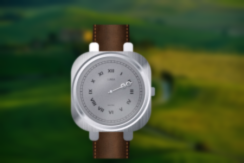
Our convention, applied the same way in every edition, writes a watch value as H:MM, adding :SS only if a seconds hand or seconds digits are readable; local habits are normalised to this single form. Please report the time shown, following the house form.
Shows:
2:11
